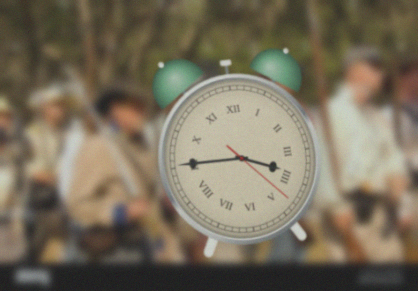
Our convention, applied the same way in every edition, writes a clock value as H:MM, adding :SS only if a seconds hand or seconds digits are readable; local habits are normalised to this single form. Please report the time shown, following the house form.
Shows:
3:45:23
